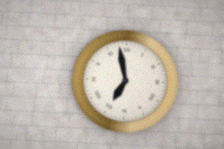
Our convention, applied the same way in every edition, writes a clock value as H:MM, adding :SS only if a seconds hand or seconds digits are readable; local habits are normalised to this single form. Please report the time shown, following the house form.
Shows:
6:58
